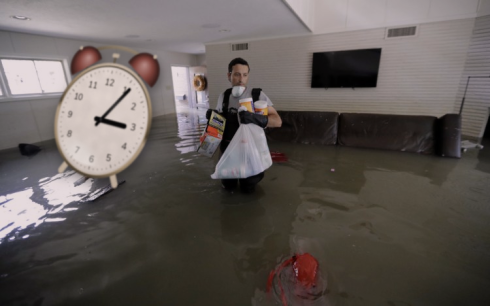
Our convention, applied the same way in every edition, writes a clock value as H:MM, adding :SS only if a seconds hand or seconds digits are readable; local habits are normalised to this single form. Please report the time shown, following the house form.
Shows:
3:06
